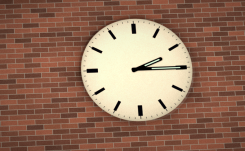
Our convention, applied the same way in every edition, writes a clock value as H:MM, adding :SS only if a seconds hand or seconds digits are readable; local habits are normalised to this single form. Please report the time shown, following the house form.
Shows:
2:15
